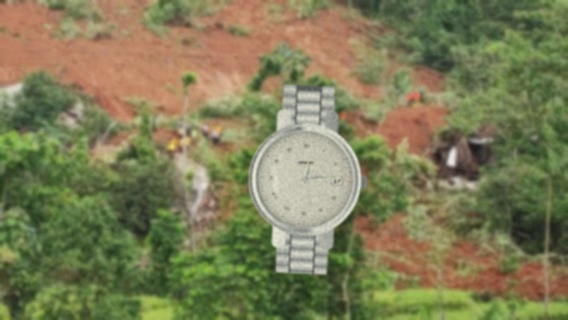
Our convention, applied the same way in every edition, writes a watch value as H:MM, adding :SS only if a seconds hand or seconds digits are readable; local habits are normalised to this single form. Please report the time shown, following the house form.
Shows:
12:14
